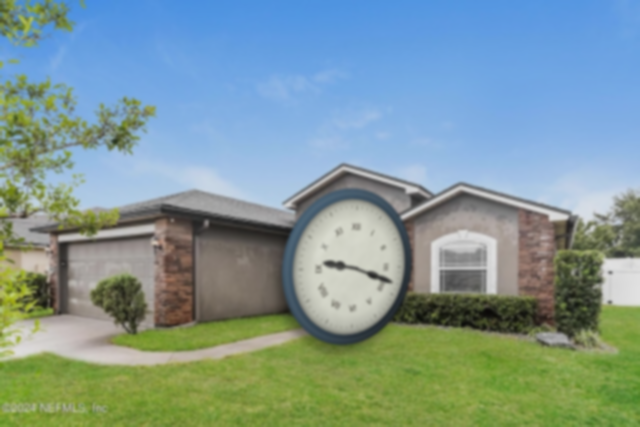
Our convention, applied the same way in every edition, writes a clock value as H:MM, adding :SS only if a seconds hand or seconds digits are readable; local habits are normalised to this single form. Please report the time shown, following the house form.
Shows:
9:18
